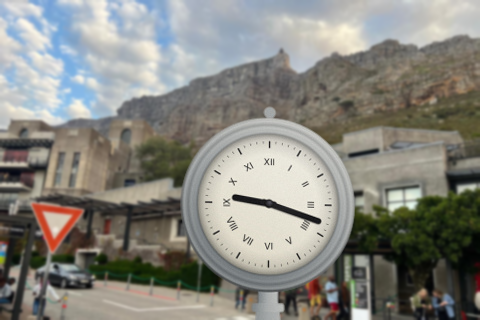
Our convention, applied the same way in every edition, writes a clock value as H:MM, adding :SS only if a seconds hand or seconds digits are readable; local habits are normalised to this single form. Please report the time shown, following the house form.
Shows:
9:18
